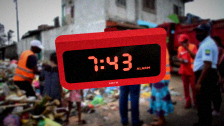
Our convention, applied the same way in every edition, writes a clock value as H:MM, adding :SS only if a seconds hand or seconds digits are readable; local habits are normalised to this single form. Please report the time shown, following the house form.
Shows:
7:43
